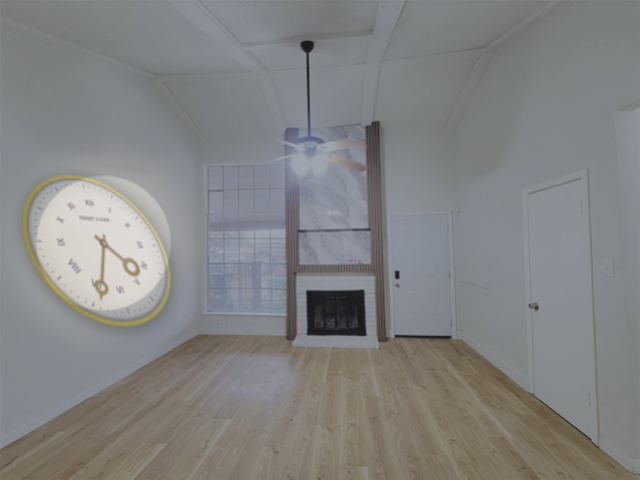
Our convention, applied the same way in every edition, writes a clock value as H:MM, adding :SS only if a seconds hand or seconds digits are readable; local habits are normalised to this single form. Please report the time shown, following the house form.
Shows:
4:34
